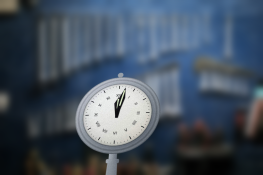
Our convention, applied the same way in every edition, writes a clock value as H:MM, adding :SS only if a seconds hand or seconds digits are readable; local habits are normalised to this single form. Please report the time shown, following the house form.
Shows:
12:02
